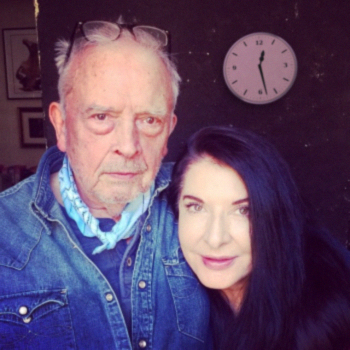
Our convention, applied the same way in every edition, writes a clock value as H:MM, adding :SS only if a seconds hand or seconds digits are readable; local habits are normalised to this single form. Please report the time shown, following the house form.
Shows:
12:28
